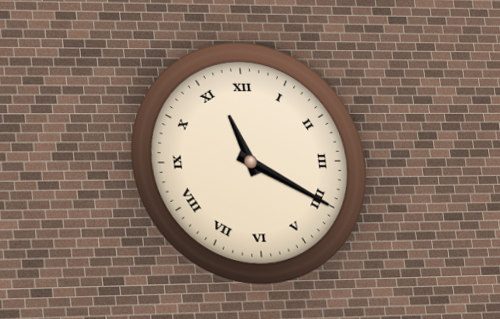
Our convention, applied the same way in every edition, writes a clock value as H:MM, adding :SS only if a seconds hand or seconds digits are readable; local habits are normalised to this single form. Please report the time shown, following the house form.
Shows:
11:20
